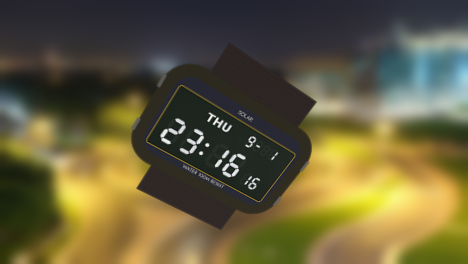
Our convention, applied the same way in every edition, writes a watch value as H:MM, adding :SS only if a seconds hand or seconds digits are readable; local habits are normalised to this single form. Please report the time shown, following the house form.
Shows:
23:16:16
